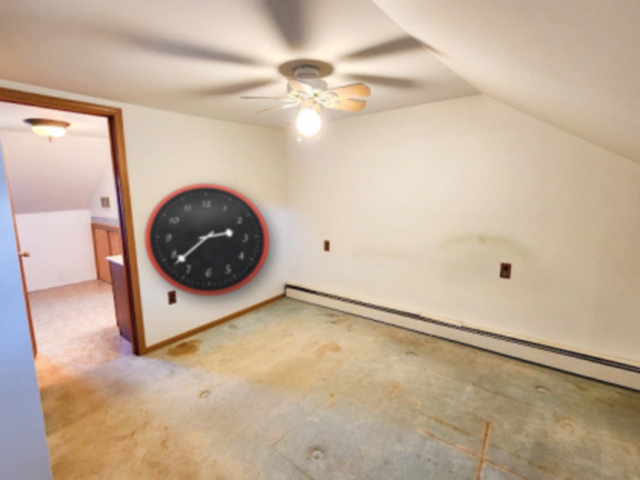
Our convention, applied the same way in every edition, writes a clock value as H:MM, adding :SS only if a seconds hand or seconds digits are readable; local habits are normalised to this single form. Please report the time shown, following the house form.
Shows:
2:38
